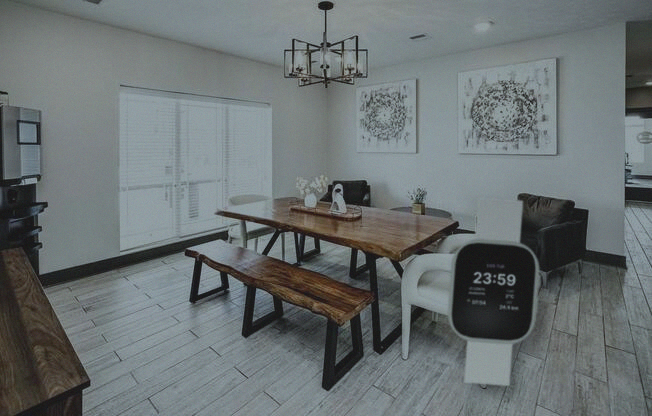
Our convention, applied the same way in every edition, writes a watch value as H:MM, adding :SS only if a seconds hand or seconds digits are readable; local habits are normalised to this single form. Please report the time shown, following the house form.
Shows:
23:59
